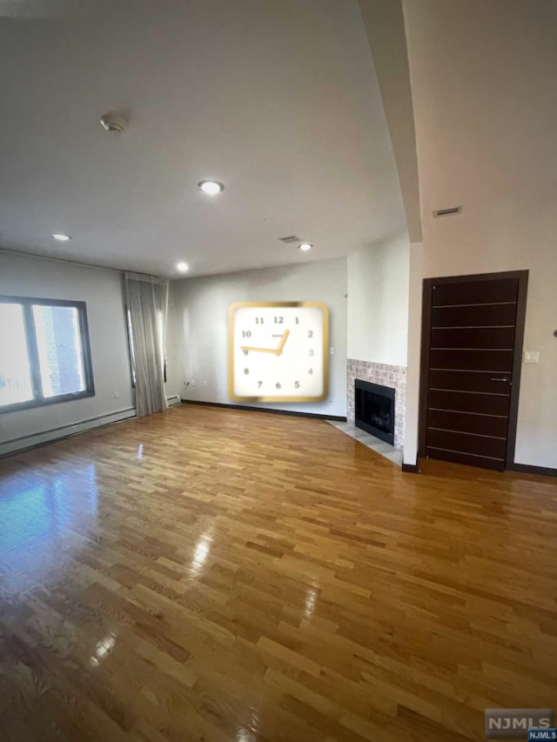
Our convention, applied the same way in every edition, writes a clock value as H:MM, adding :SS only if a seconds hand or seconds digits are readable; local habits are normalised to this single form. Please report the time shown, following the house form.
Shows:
12:46
